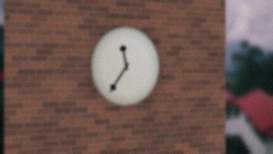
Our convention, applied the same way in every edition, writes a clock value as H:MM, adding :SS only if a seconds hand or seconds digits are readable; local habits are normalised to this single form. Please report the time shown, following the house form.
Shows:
11:36
